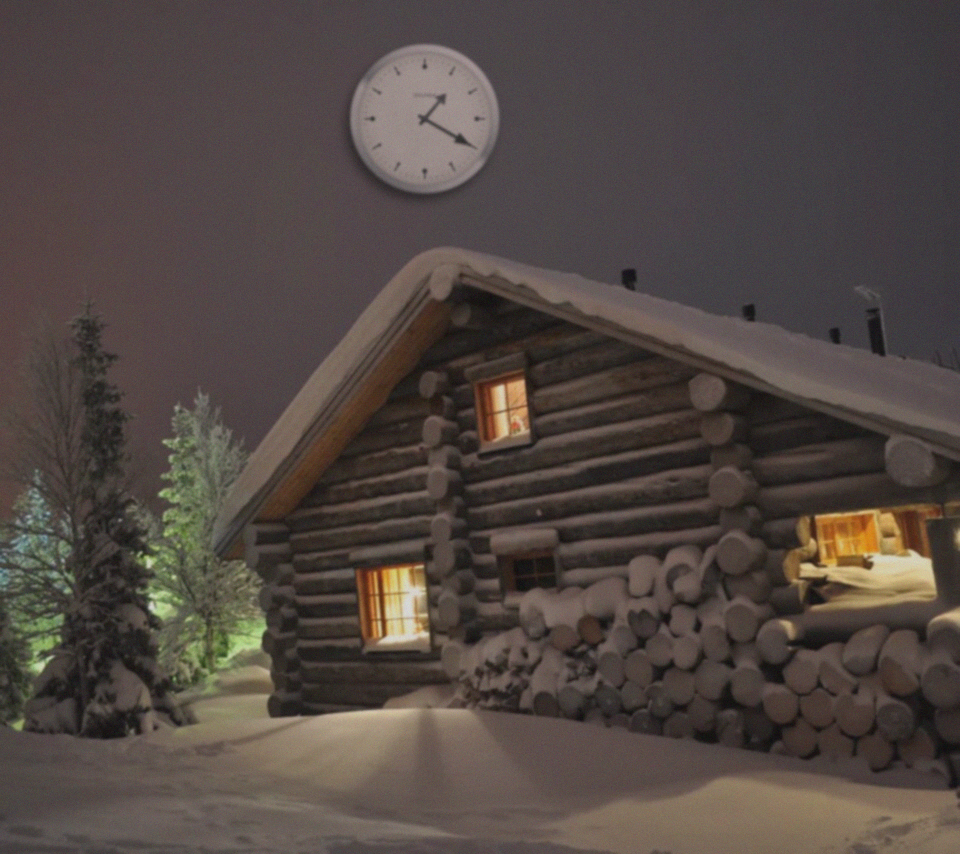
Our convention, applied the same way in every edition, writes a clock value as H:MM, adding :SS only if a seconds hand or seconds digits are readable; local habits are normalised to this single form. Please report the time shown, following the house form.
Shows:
1:20
